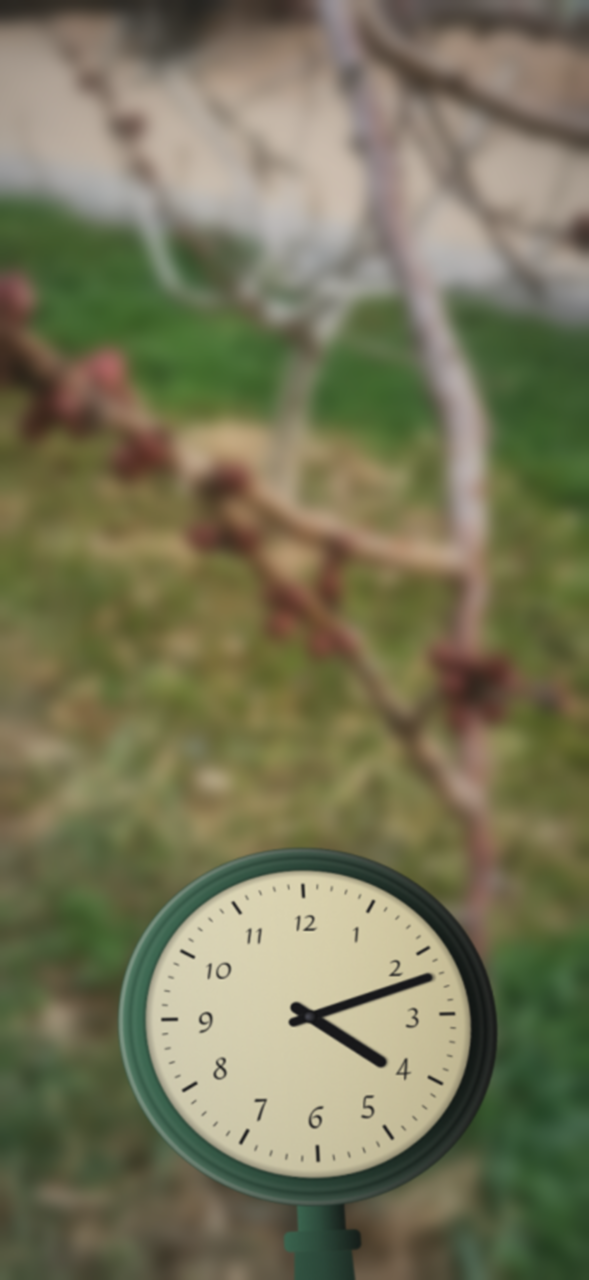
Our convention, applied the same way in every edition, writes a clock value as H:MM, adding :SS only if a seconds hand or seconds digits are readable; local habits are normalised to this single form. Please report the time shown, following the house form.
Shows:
4:12
